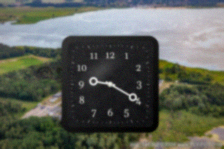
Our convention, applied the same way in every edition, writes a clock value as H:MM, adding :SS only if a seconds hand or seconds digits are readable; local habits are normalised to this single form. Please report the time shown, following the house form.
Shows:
9:20
